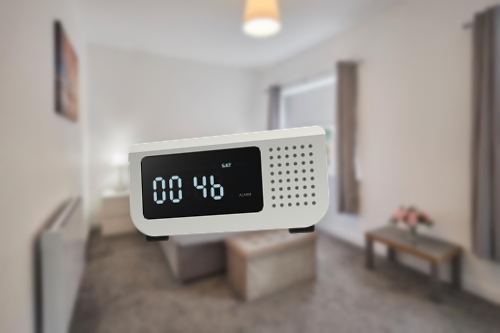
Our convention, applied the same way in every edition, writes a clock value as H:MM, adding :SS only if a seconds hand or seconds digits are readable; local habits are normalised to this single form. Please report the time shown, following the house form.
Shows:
0:46
